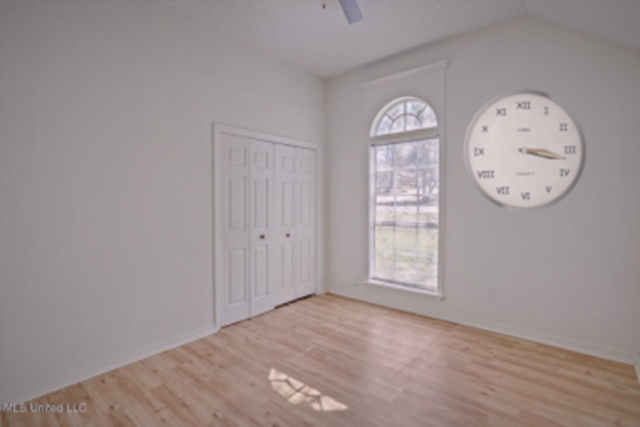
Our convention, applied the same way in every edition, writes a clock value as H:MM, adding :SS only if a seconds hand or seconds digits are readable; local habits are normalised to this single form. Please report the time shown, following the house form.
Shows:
3:17
